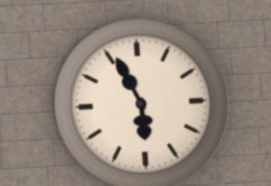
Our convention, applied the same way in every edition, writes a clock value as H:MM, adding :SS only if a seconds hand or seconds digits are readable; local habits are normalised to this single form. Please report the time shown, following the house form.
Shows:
5:56
